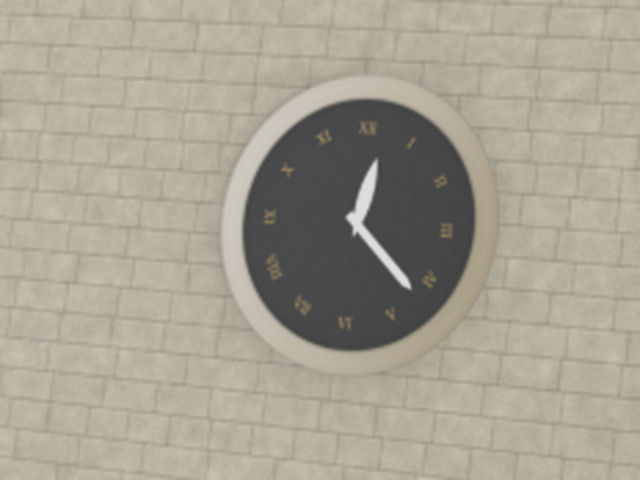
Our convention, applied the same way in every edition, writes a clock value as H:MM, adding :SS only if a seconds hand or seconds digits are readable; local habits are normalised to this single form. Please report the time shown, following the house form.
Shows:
12:22
